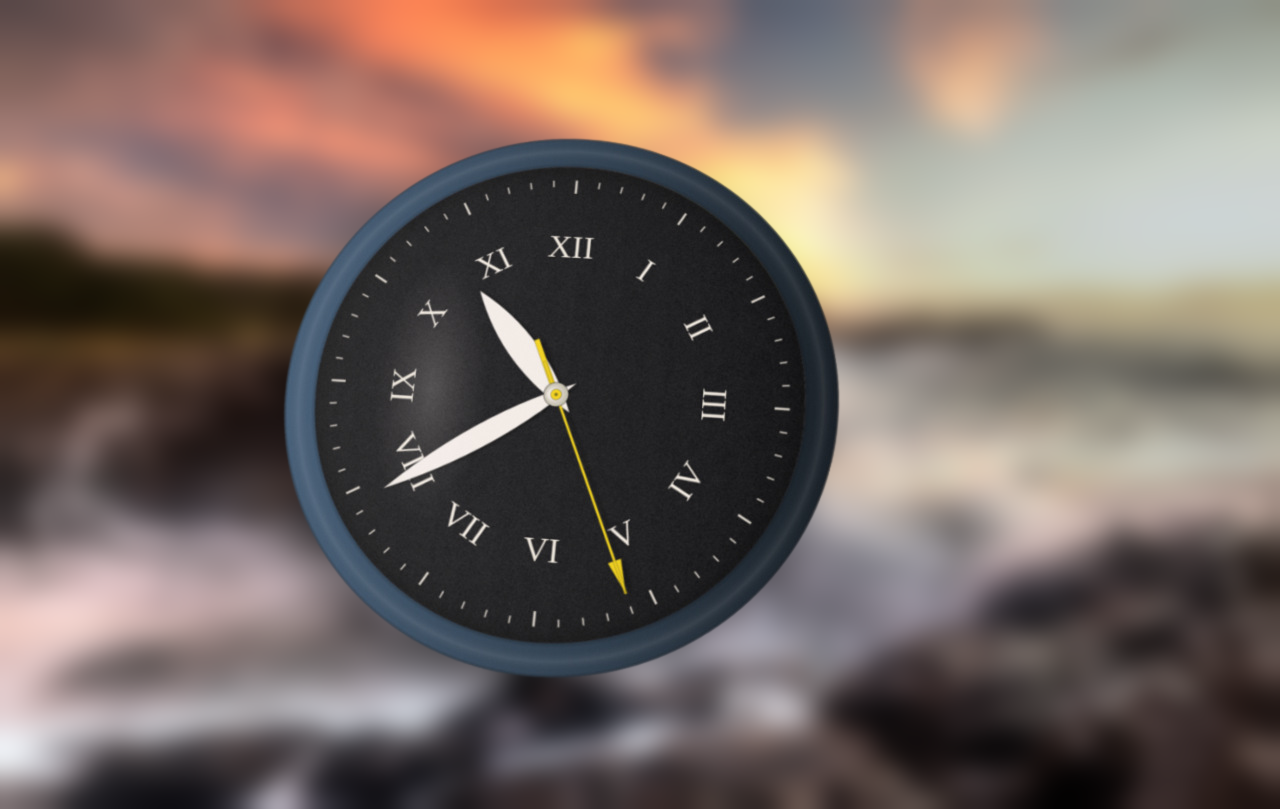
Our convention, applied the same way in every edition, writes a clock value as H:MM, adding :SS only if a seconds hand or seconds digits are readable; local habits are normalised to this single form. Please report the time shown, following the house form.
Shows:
10:39:26
